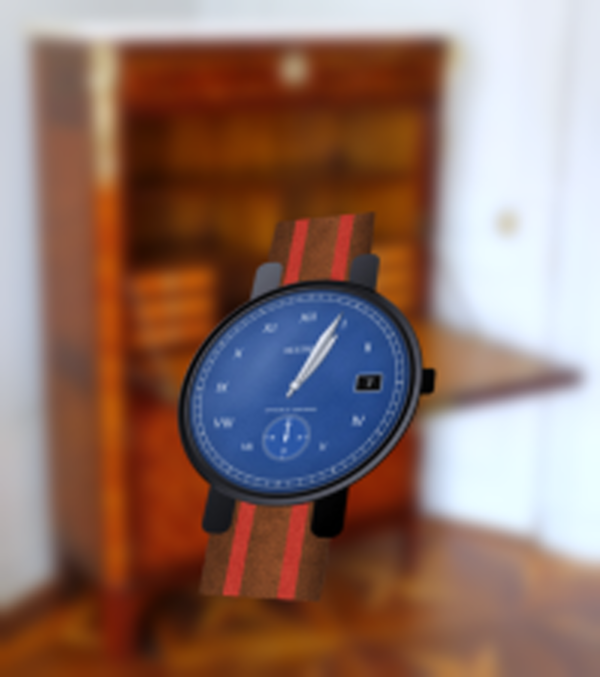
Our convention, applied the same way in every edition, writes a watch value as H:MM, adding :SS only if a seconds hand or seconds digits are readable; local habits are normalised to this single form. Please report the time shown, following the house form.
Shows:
1:04
